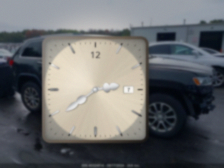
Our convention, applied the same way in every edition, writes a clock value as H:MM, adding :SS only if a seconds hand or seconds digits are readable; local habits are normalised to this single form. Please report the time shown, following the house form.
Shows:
2:39
